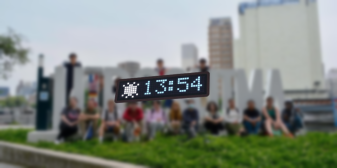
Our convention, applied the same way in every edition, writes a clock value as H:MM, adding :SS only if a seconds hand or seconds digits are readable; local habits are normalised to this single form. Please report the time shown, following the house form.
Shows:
13:54
